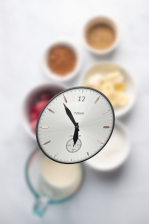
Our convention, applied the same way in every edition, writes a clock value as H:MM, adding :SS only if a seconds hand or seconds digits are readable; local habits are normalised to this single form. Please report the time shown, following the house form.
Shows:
5:54
